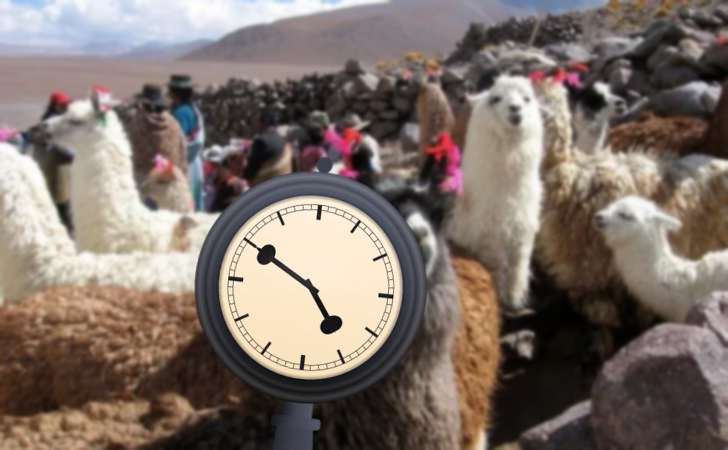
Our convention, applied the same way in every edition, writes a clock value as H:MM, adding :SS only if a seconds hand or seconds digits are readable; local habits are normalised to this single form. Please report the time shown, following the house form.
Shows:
4:50
